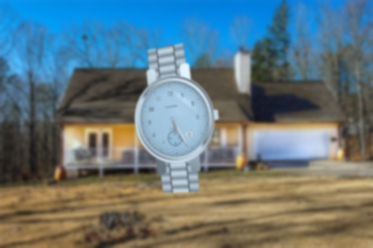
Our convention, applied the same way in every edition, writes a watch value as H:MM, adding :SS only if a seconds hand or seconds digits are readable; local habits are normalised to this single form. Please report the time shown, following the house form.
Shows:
5:26
